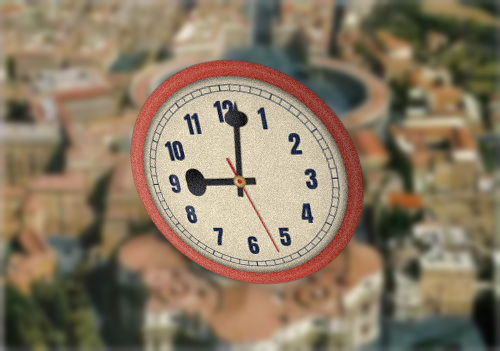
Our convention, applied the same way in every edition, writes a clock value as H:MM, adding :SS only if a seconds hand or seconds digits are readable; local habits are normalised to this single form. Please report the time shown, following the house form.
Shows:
9:01:27
